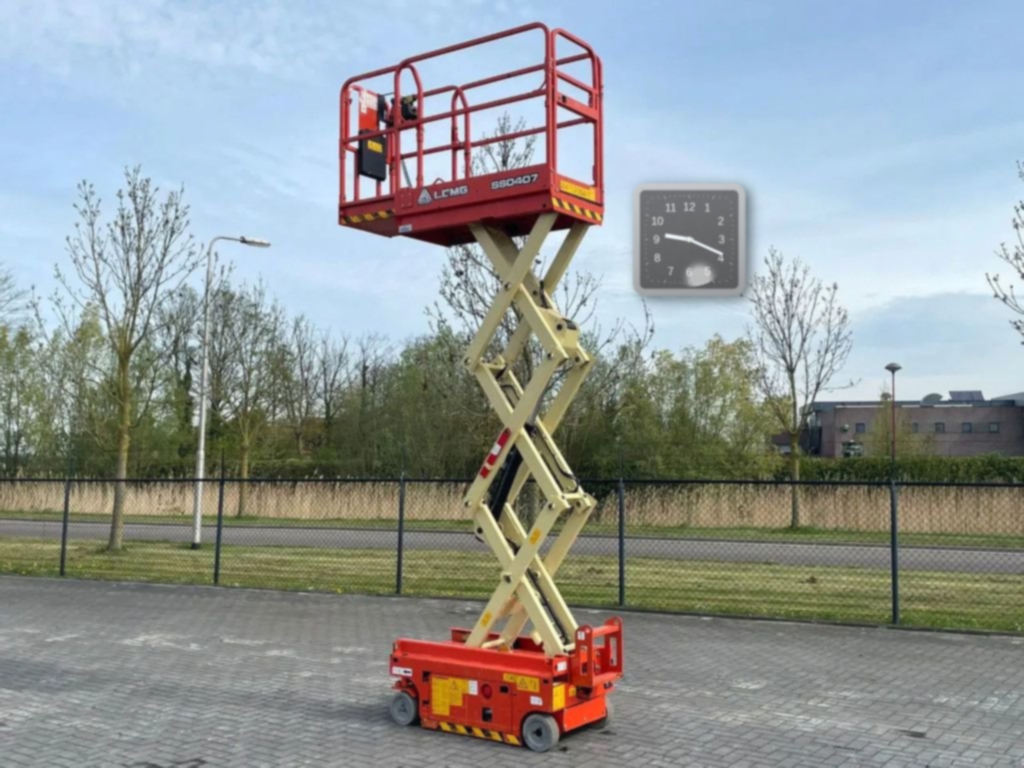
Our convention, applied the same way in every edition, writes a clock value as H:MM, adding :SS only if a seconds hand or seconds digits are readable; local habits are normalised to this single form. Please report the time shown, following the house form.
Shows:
9:19
